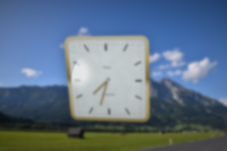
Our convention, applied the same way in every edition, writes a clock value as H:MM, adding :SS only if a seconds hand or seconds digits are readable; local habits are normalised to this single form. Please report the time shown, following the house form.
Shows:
7:33
